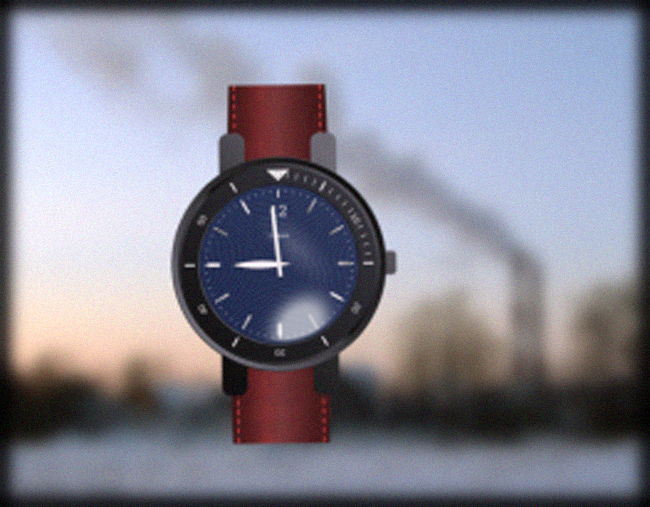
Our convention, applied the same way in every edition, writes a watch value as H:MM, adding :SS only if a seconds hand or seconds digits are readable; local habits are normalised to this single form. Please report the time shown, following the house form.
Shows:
8:59
